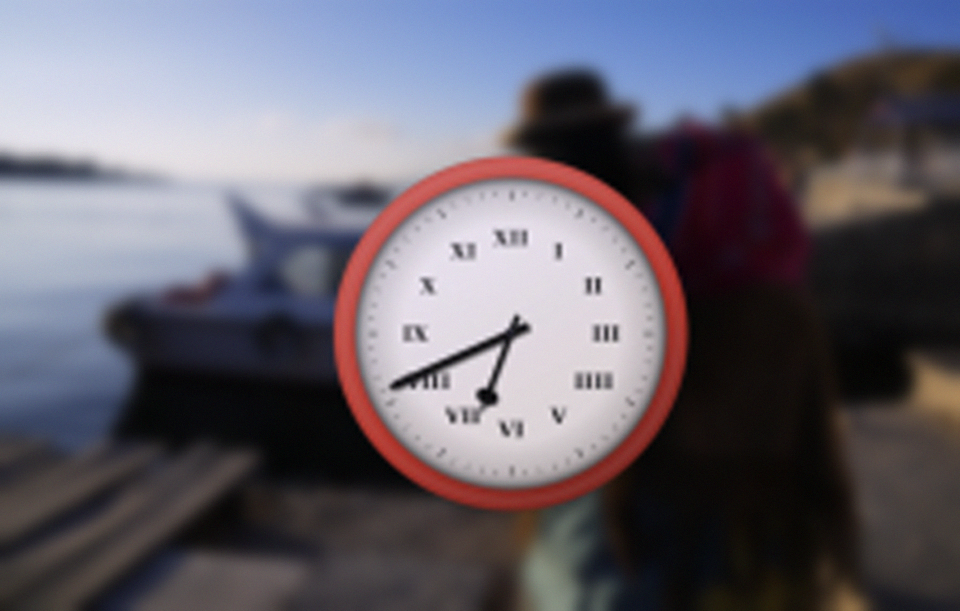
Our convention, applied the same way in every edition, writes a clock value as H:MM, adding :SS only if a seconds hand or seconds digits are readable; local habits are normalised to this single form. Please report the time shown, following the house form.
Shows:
6:41
